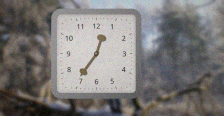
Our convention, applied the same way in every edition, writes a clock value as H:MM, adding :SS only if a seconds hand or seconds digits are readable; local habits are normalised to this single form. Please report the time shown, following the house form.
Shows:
12:36
